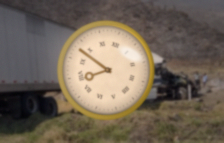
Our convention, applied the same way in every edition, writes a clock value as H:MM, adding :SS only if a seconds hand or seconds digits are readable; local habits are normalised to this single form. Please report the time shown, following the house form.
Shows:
7:48
